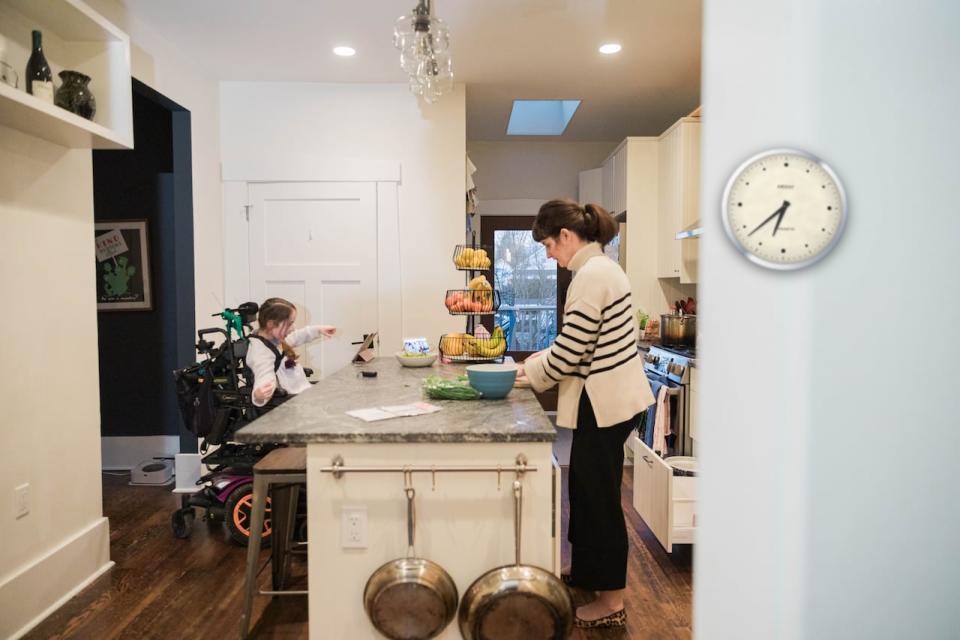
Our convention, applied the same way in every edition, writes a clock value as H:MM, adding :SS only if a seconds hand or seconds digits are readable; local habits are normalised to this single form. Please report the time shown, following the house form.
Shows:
6:38
